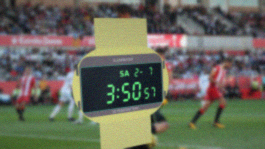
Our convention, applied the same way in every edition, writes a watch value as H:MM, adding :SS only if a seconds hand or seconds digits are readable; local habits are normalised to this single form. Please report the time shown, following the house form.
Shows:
3:50:57
